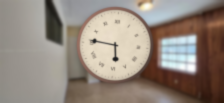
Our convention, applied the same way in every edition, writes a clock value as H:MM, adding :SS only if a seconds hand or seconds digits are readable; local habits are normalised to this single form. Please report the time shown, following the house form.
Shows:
5:46
